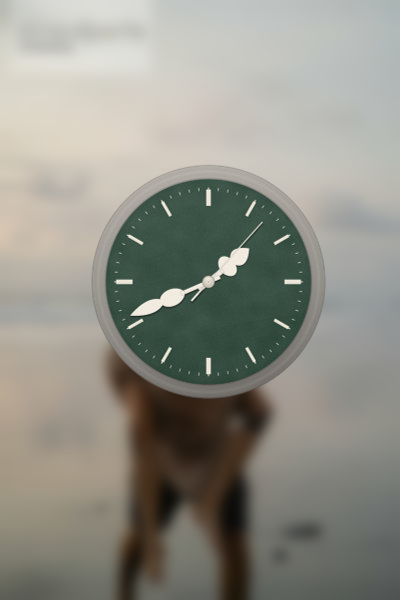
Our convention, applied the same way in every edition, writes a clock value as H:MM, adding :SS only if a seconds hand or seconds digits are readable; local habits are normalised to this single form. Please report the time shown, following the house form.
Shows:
1:41:07
